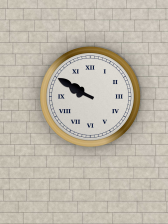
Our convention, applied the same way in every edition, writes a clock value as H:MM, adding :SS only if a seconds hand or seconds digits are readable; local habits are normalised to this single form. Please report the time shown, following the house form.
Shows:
9:50
